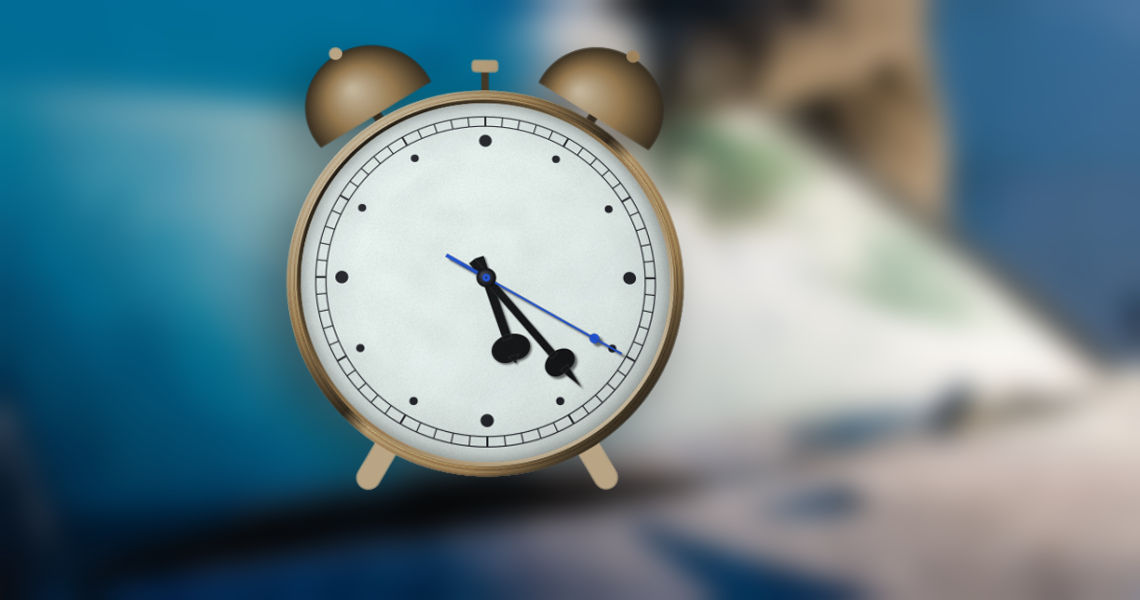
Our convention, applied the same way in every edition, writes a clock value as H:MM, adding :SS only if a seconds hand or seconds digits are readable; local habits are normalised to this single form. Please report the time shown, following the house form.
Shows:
5:23:20
